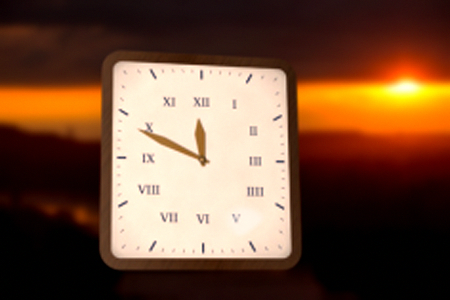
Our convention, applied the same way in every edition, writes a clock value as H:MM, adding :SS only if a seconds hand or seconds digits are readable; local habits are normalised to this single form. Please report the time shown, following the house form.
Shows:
11:49
